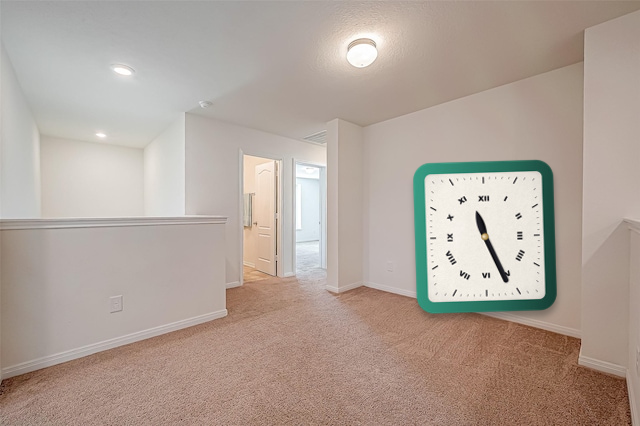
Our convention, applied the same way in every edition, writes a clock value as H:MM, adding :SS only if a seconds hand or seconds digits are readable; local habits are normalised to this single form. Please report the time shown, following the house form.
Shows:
11:26
